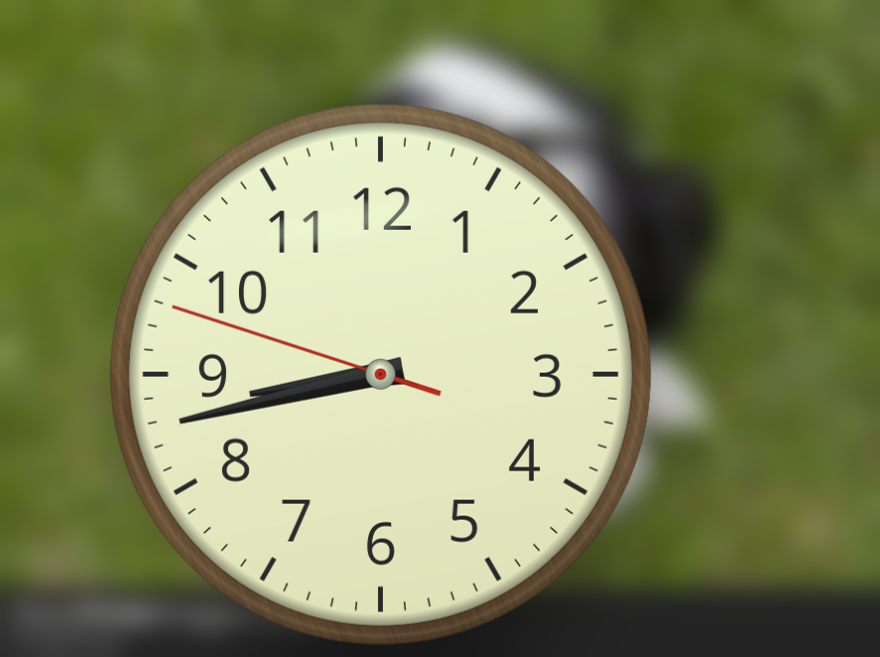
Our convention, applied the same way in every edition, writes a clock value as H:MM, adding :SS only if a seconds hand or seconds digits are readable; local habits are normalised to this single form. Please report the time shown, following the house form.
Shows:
8:42:48
